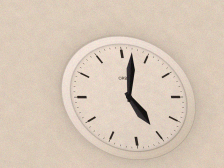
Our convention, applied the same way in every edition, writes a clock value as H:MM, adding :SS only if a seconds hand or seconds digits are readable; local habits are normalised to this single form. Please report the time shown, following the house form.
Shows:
5:02
